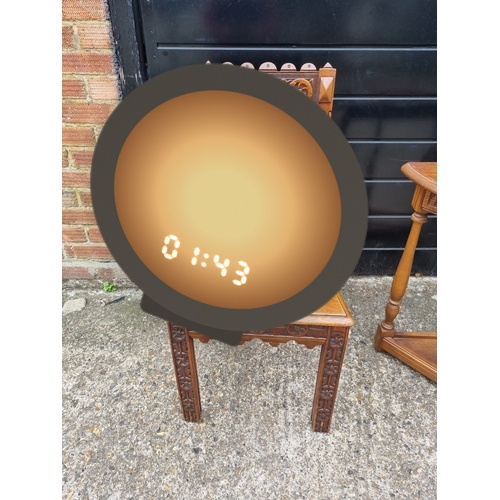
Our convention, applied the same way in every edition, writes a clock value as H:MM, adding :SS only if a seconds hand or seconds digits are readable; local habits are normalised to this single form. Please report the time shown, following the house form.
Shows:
1:43
